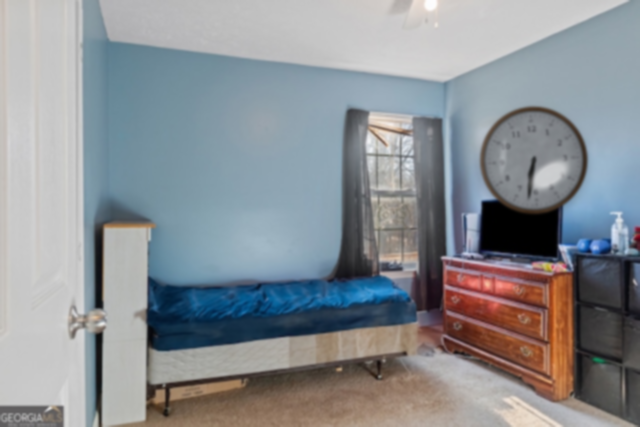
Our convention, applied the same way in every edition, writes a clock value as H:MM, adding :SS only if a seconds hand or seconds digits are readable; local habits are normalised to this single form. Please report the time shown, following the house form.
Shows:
6:32
